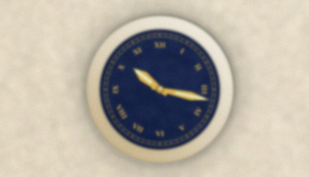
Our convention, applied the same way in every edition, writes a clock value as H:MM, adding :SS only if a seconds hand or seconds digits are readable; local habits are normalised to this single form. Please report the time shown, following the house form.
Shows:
10:17
